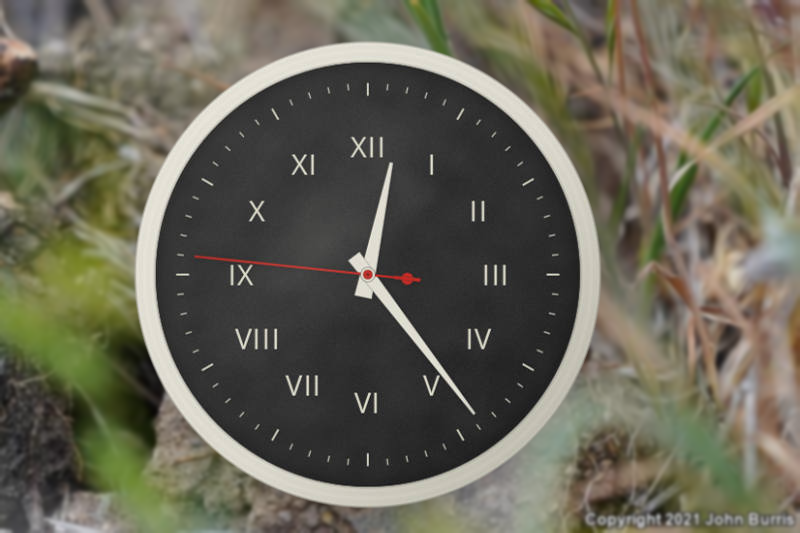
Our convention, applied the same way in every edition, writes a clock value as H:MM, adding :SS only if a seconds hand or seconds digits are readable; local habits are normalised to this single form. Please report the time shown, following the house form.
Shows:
12:23:46
